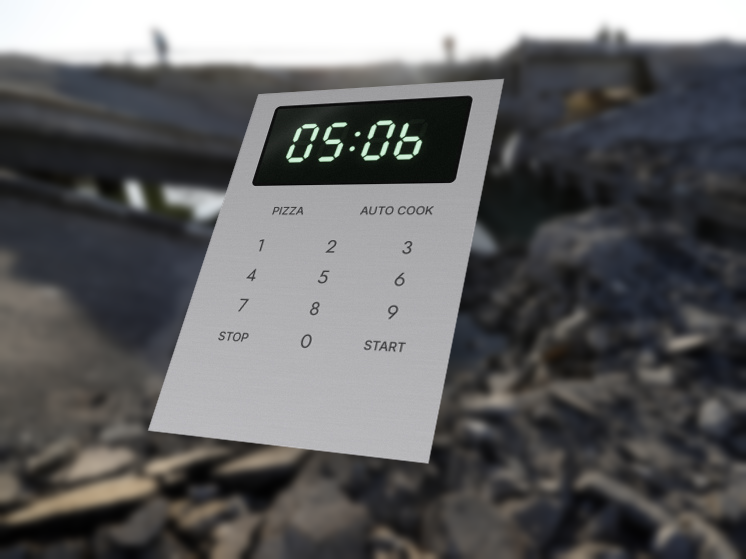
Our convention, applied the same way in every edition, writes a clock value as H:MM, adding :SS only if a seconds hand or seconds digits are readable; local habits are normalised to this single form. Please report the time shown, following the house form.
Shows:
5:06
